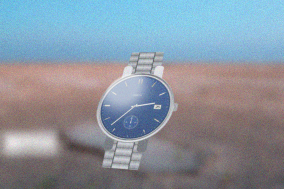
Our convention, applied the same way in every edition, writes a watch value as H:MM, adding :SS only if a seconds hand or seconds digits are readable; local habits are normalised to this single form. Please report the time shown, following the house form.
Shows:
2:37
